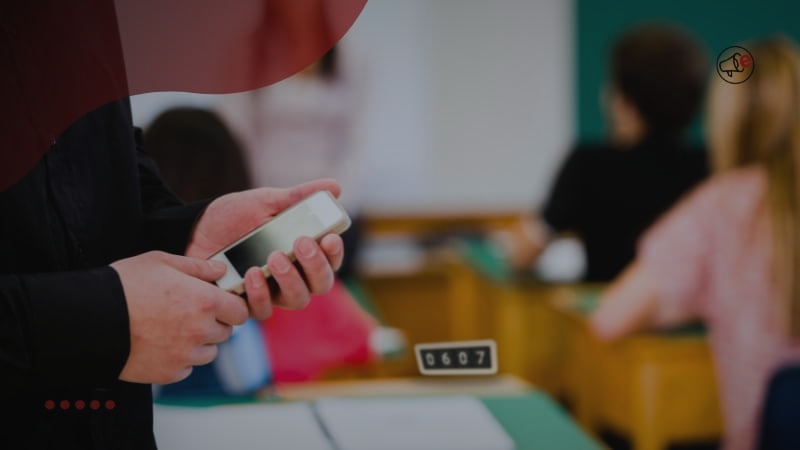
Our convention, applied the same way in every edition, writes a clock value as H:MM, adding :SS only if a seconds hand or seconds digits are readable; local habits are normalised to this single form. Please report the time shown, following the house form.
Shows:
6:07
